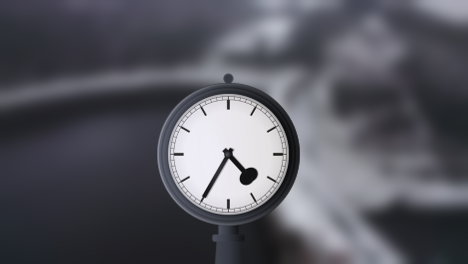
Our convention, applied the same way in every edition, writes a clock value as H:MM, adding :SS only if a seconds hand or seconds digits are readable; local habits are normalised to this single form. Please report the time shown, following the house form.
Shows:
4:35
